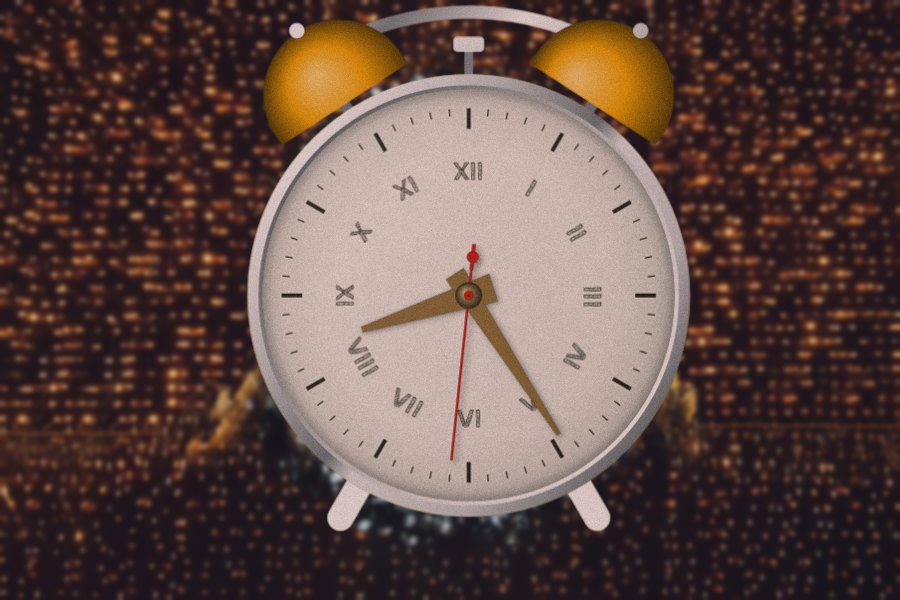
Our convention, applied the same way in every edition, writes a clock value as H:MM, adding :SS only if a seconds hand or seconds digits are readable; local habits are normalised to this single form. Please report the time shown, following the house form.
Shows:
8:24:31
